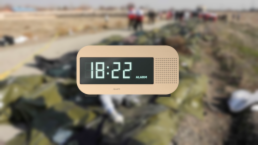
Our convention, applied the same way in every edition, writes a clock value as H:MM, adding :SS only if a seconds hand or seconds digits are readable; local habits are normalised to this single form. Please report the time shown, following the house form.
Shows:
18:22
